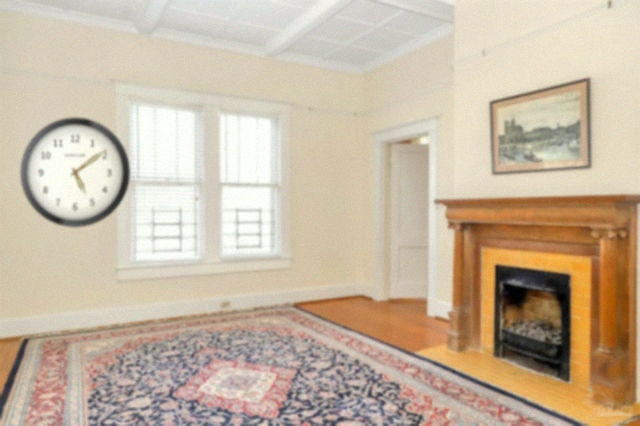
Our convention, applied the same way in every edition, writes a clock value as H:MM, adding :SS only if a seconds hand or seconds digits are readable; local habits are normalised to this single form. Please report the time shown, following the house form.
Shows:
5:09
